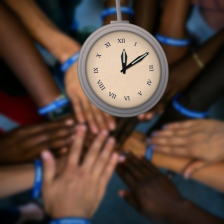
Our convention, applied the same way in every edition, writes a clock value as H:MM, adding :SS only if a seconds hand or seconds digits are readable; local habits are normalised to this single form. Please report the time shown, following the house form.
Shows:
12:10
